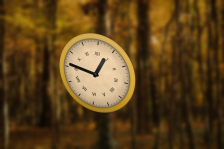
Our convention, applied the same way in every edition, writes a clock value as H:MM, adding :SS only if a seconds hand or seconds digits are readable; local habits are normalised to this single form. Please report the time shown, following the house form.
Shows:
12:46
